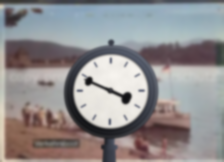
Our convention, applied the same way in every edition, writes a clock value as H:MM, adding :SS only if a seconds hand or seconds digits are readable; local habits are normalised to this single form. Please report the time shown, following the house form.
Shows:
3:49
